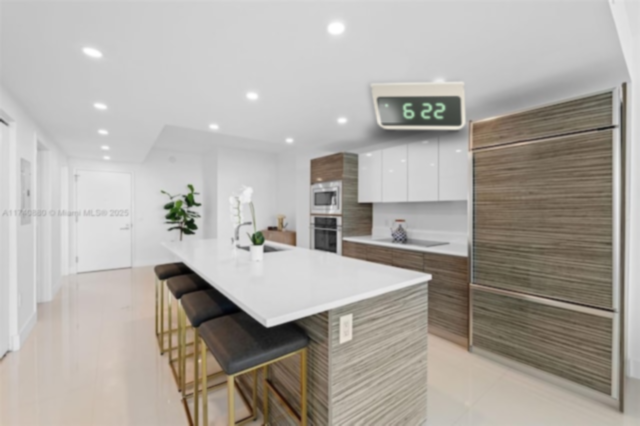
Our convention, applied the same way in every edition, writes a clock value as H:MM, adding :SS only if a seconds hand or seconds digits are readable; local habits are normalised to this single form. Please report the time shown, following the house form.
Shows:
6:22
